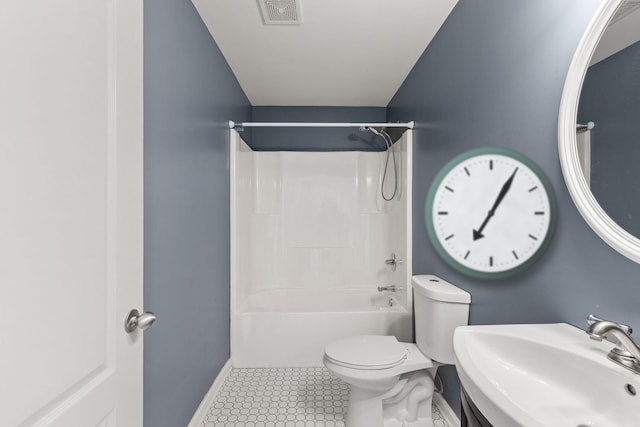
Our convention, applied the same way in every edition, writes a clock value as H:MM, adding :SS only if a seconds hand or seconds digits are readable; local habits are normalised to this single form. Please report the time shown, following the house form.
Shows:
7:05
